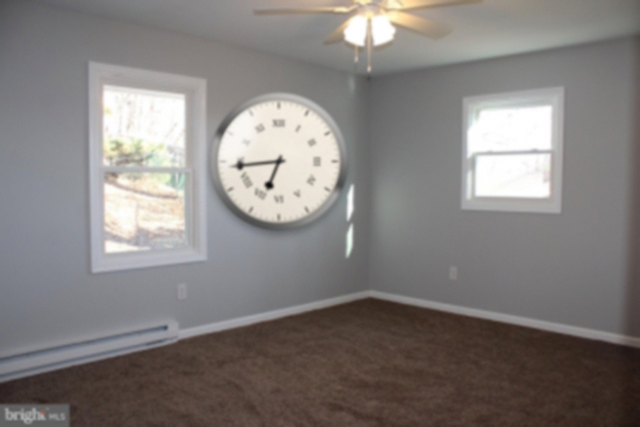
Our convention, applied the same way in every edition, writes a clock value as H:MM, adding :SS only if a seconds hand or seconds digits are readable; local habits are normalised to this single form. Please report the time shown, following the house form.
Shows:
6:44
